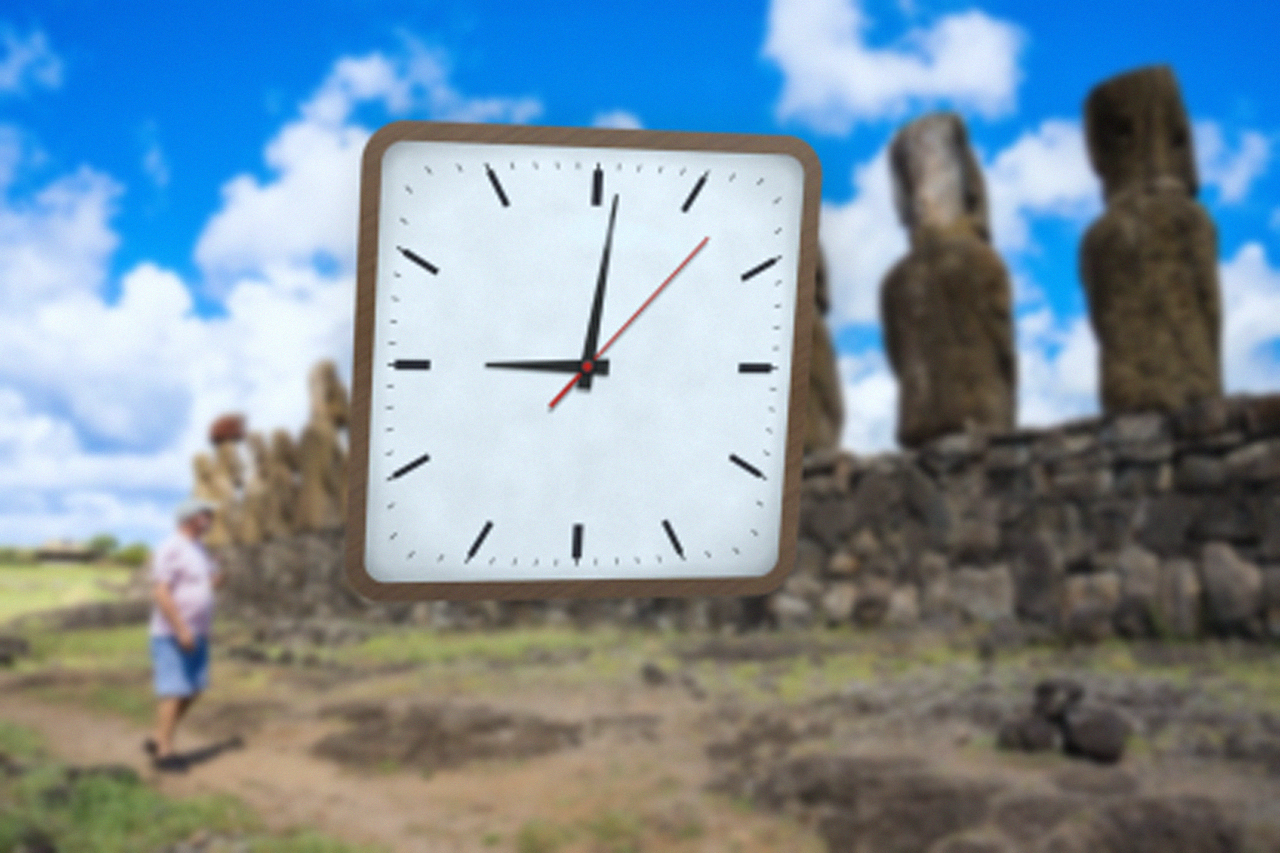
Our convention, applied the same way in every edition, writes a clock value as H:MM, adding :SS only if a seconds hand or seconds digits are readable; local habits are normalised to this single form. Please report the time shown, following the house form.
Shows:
9:01:07
